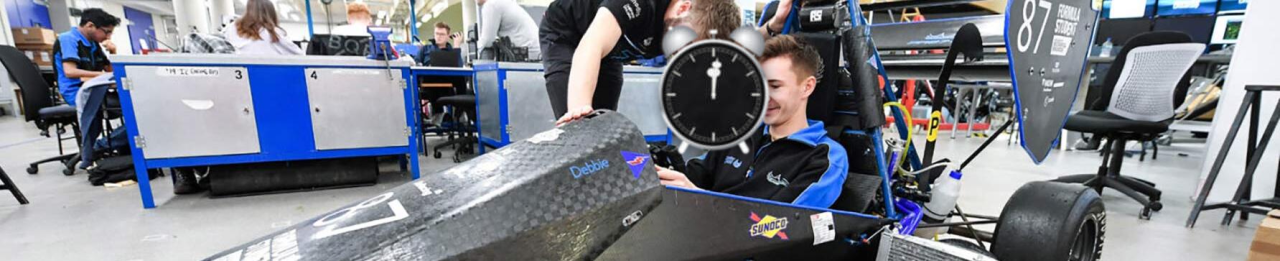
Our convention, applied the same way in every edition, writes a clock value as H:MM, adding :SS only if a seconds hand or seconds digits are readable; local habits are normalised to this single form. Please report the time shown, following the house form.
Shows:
12:01
